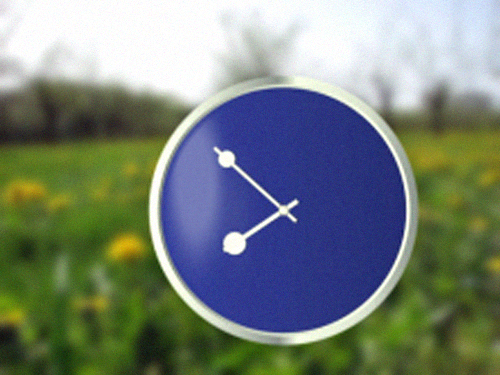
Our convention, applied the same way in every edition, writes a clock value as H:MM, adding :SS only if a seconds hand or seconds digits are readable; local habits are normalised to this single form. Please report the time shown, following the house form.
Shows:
7:52
